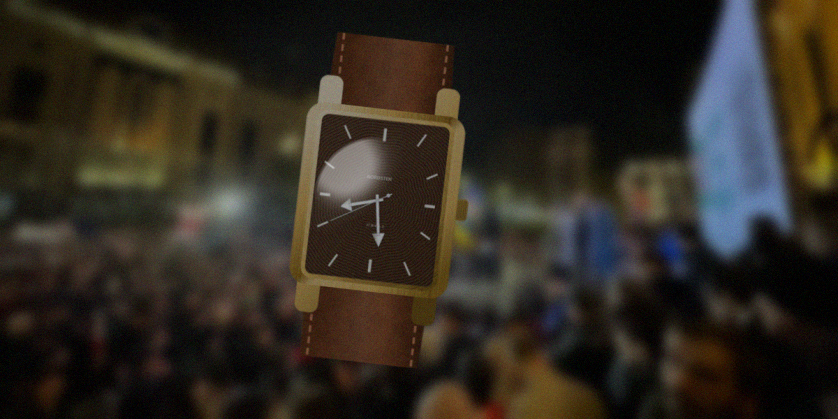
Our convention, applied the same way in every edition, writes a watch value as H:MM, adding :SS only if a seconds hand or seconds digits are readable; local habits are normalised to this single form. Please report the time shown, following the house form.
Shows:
8:28:40
